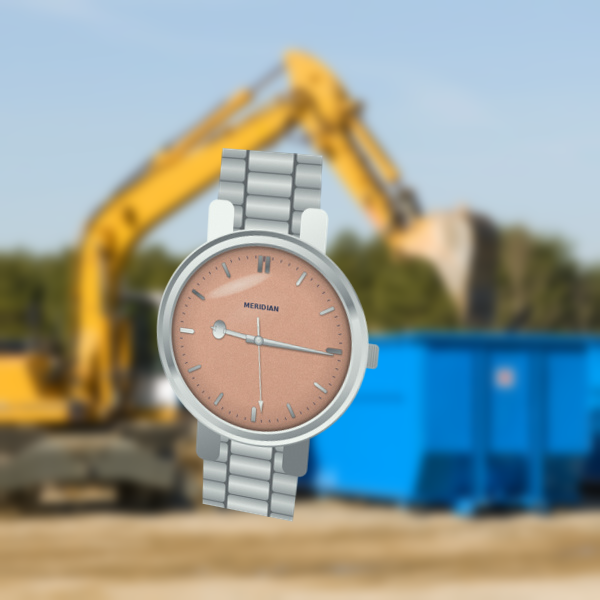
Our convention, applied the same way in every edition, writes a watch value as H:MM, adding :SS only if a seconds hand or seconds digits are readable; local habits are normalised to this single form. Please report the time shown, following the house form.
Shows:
9:15:29
